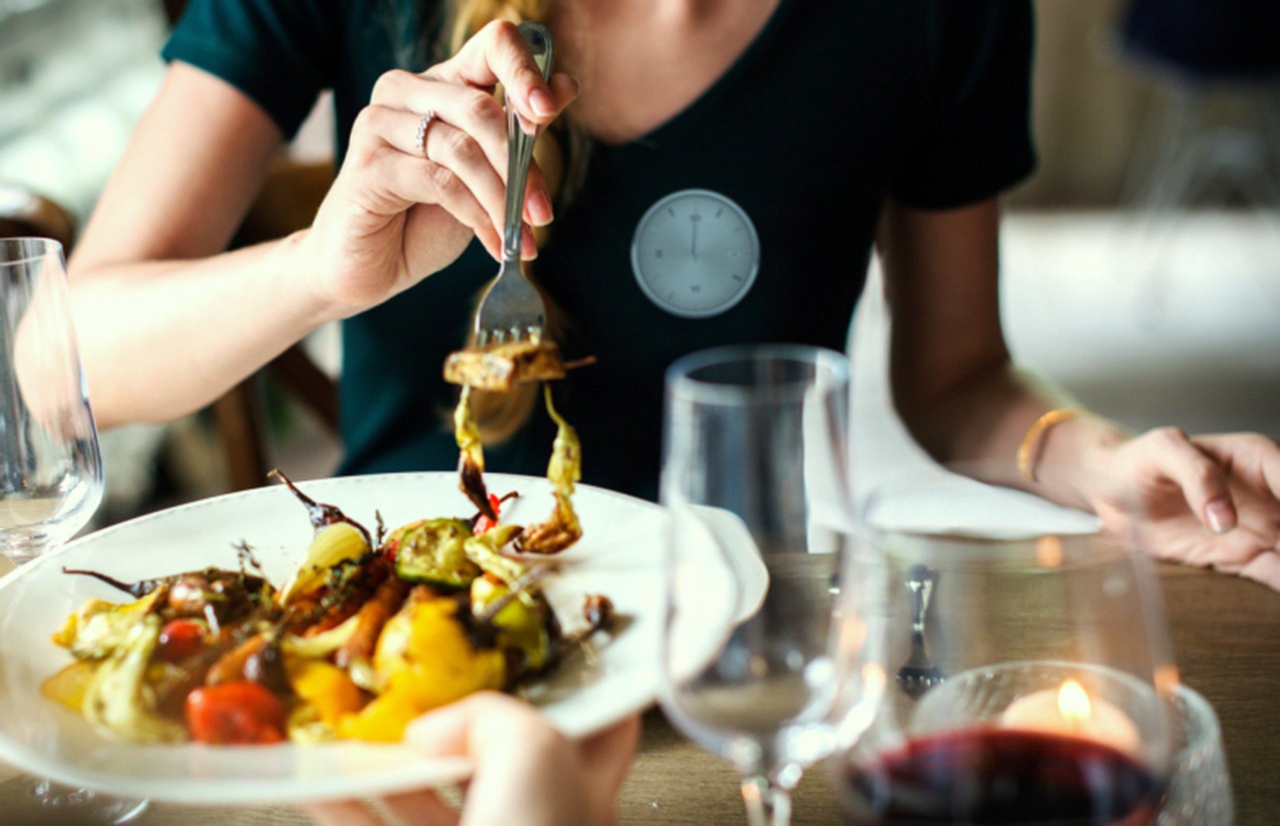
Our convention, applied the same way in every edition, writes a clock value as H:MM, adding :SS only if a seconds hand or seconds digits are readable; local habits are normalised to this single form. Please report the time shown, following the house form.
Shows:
12:00
